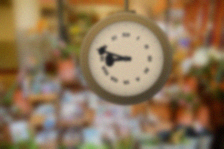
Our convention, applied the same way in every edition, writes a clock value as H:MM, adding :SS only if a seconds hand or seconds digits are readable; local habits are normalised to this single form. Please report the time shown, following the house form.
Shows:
8:48
